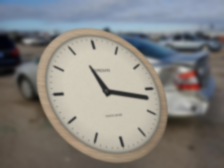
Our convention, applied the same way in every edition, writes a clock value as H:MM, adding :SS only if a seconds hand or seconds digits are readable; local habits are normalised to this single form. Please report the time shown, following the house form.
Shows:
11:17
